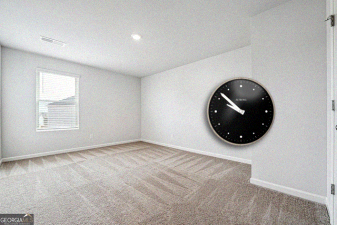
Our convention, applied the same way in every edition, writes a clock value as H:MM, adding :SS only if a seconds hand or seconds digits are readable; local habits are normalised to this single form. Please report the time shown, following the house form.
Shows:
9:52
